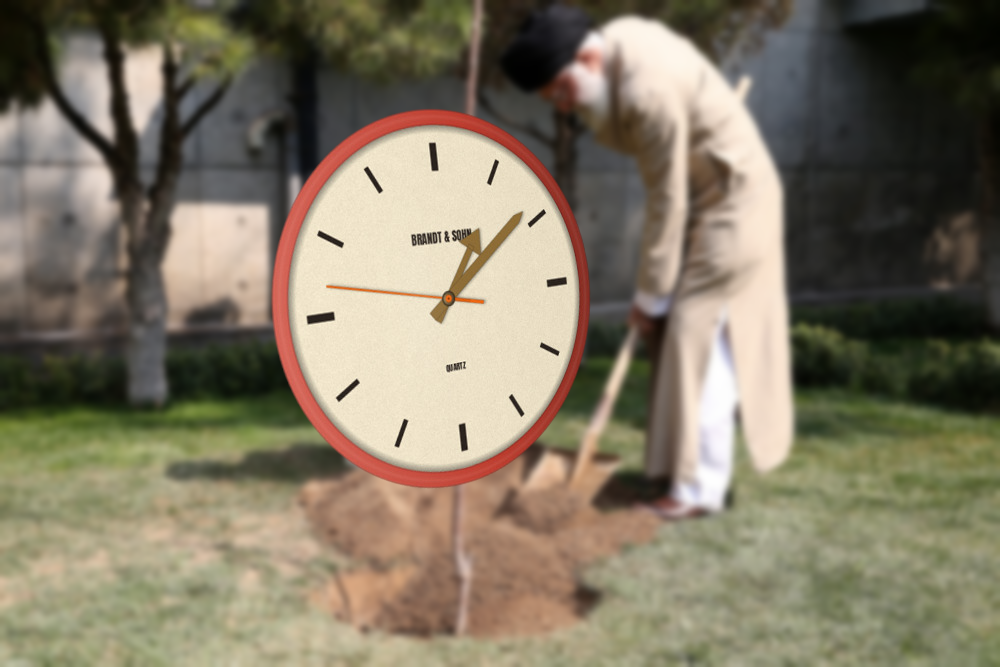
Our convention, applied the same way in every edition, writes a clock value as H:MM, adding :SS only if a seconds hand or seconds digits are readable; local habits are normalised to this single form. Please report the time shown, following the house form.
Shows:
1:08:47
